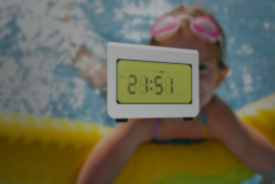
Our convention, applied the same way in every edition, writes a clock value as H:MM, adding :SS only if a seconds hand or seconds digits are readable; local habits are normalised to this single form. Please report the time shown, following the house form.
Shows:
21:51
